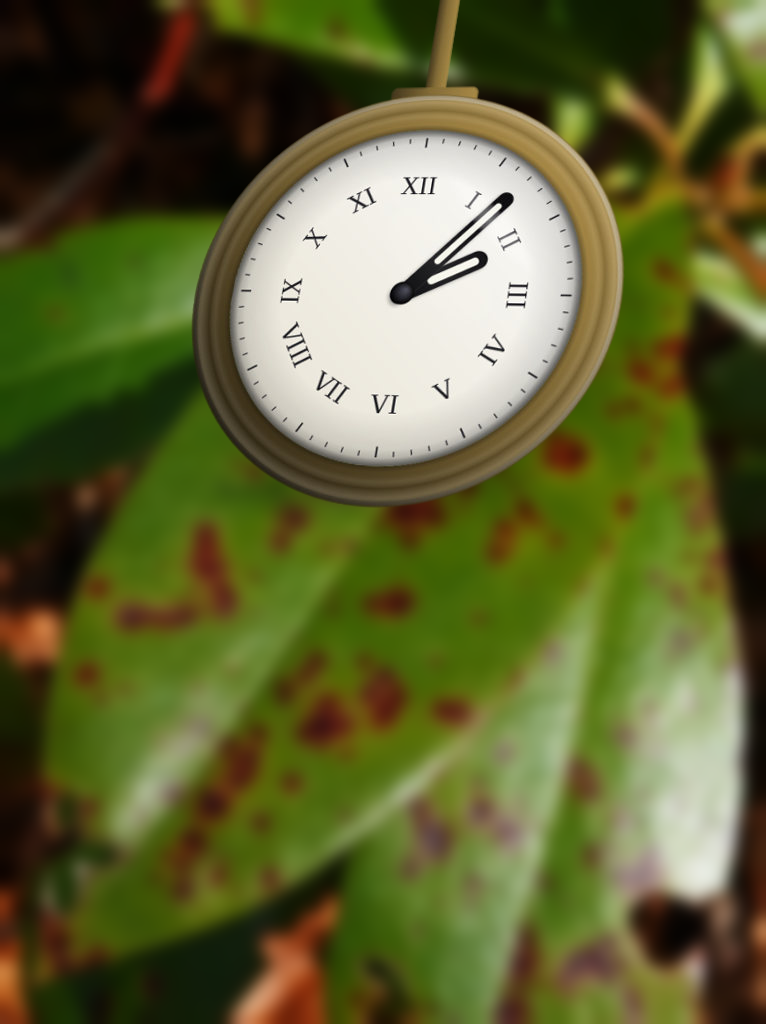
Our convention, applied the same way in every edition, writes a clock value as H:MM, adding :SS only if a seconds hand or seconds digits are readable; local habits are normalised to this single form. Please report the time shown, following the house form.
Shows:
2:07
